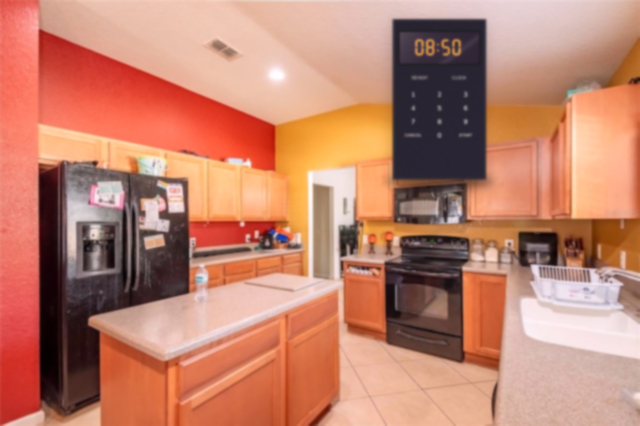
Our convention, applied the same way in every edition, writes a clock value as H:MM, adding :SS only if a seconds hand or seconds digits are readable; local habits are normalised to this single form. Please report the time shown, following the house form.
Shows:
8:50
